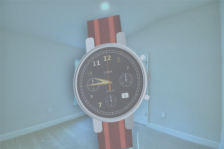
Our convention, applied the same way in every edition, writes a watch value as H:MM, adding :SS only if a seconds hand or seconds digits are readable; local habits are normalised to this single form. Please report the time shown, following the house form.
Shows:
9:45
